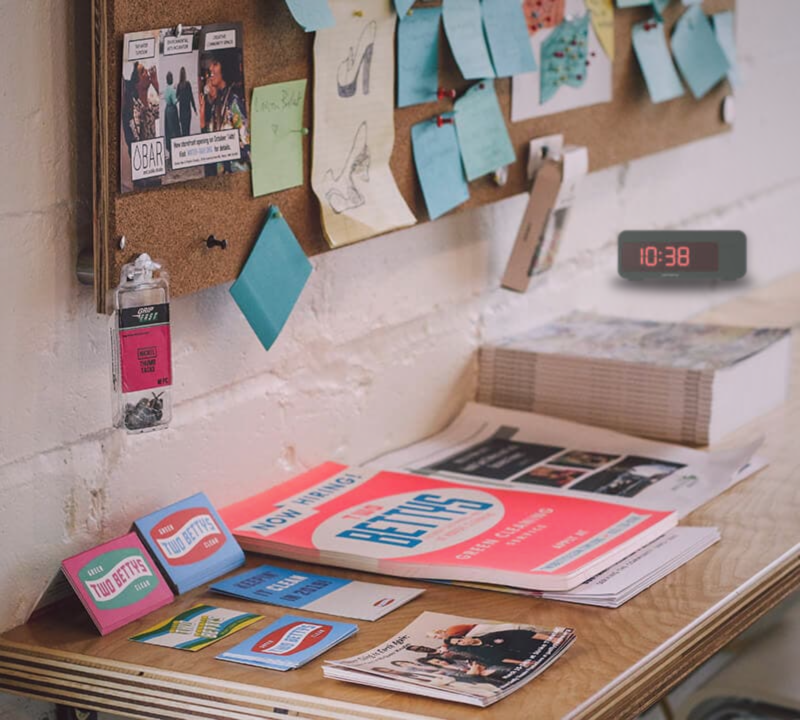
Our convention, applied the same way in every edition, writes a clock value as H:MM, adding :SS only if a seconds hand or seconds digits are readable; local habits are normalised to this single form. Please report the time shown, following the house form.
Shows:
10:38
